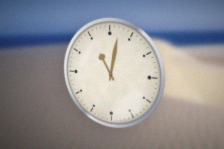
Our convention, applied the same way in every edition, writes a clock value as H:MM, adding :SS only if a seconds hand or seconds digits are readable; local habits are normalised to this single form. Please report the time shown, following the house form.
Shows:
11:02
